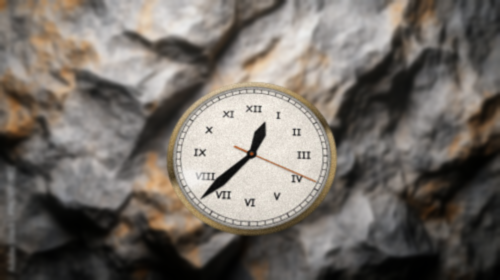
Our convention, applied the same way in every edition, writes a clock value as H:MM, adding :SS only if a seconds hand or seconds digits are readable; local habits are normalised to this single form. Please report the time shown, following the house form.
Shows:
12:37:19
